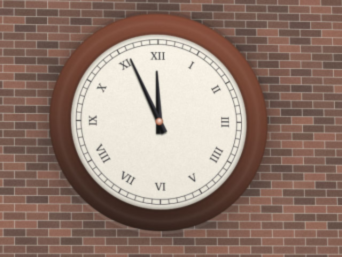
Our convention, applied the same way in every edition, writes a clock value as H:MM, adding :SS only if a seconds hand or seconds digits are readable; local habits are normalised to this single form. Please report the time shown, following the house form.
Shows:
11:56
